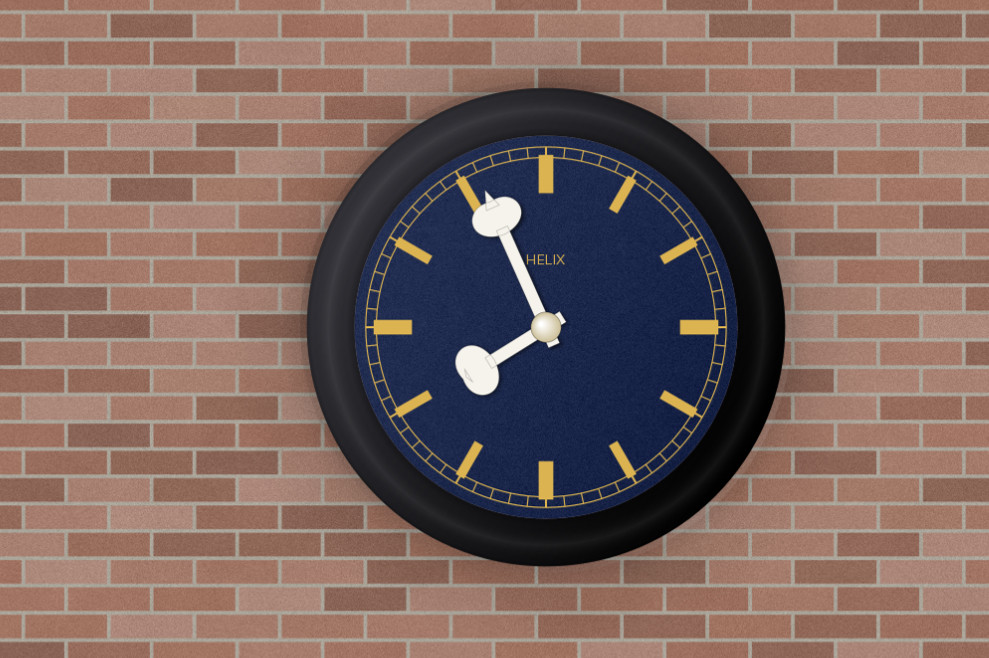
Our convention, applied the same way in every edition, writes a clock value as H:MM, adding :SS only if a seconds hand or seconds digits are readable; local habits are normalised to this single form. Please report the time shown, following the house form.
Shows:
7:56
